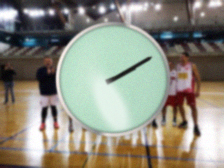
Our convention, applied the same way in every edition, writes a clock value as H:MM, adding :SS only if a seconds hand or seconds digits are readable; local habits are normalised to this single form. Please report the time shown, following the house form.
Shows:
2:10
